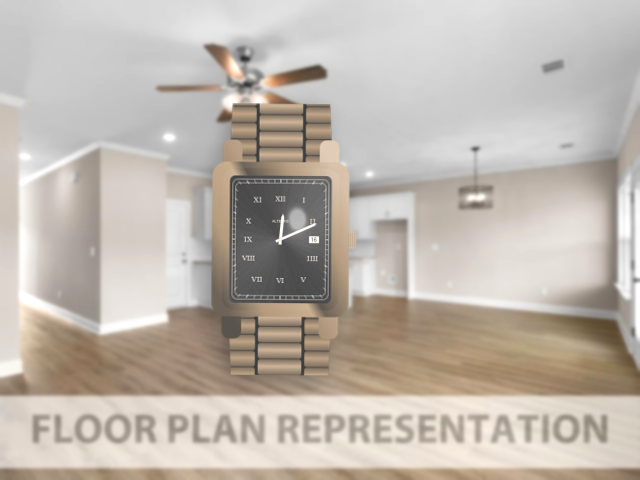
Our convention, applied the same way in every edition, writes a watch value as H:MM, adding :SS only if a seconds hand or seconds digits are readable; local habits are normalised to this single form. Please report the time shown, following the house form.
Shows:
12:11
